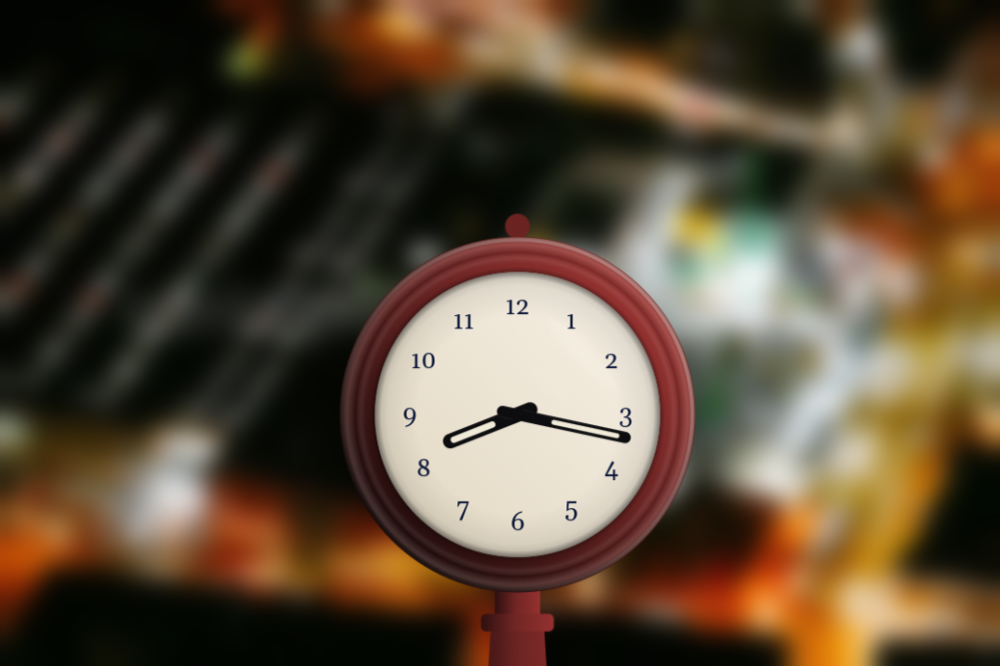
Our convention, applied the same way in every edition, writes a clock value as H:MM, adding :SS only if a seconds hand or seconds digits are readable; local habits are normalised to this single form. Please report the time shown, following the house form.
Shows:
8:17
